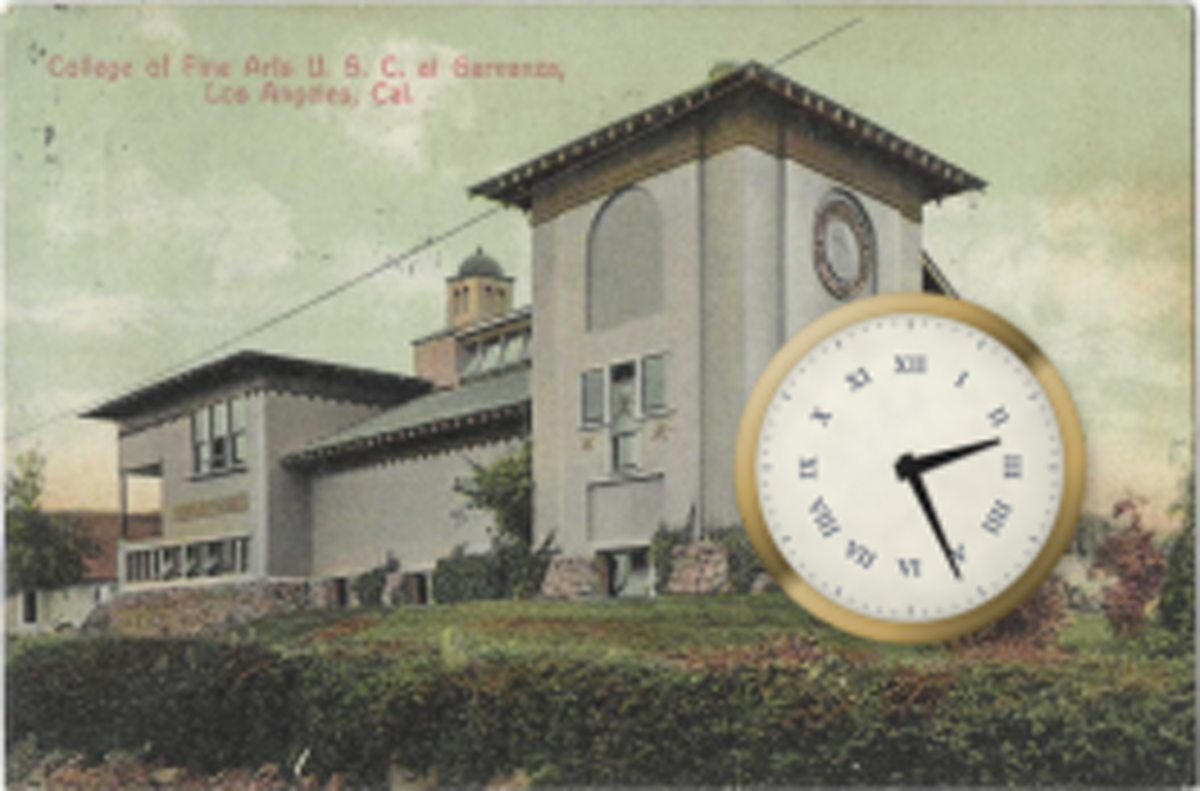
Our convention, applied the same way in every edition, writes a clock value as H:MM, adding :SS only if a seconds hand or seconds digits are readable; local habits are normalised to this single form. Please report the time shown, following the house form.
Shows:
2:26
